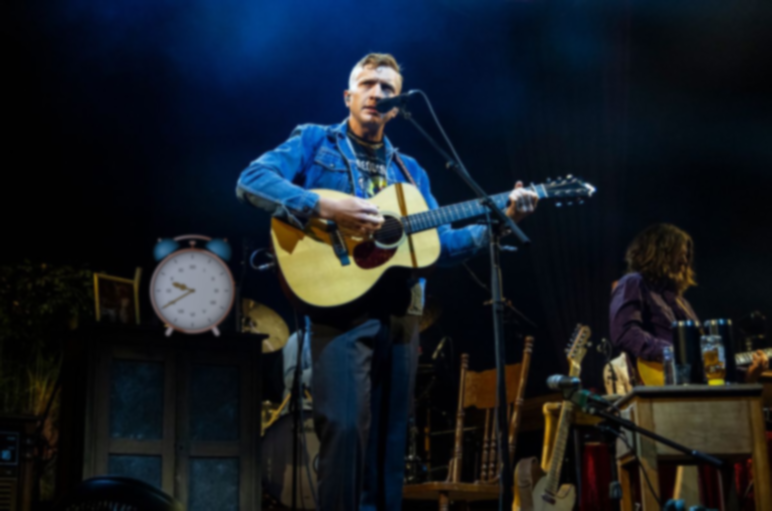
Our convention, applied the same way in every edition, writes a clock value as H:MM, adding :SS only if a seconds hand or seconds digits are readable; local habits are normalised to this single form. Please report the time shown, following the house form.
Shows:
9:40
